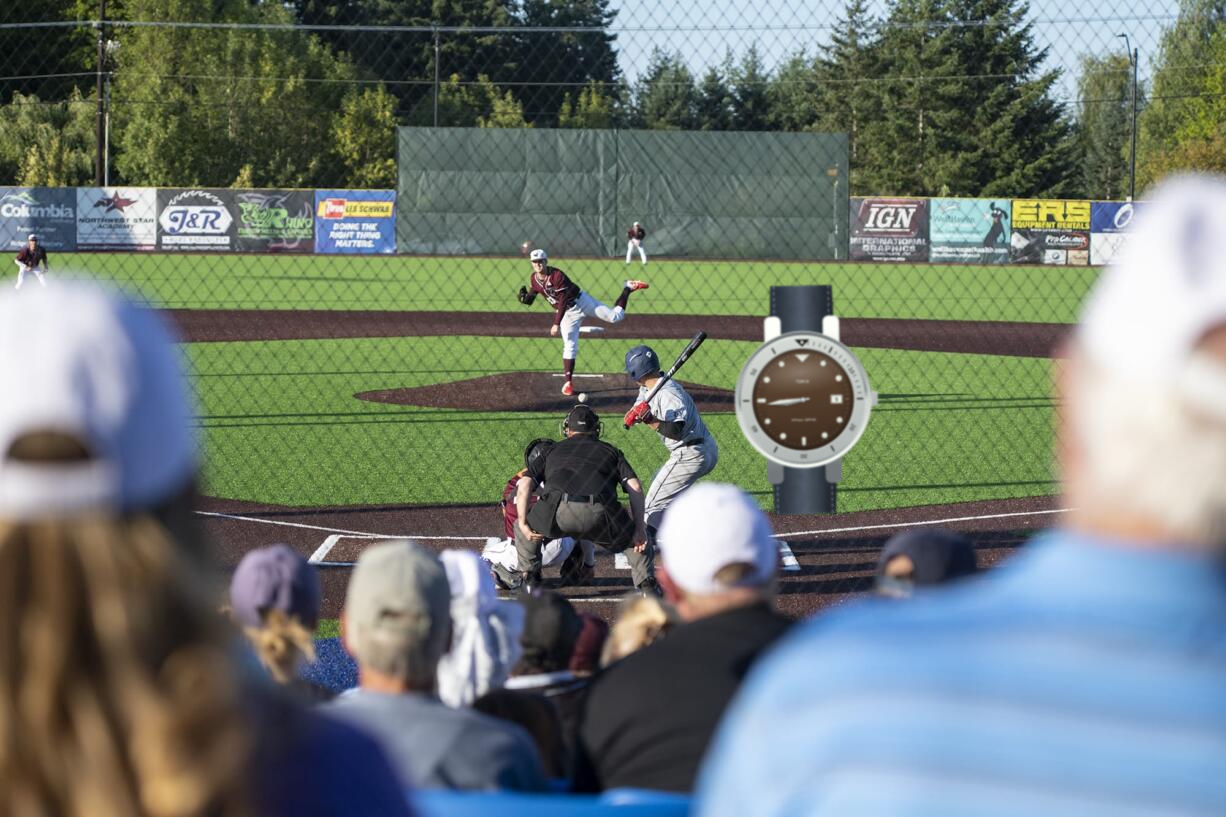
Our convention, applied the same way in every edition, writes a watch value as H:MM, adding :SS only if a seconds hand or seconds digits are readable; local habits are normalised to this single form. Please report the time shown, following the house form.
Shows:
8:44
